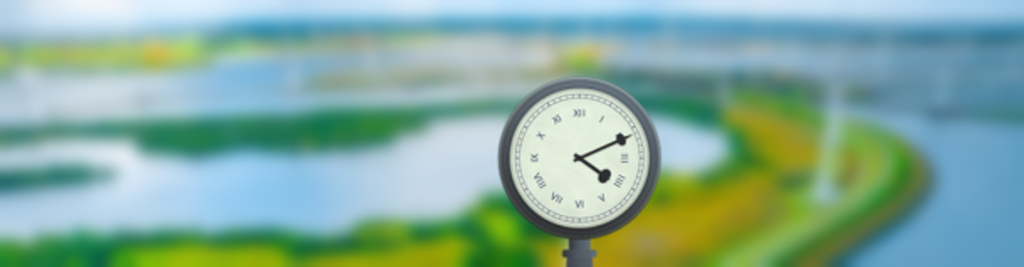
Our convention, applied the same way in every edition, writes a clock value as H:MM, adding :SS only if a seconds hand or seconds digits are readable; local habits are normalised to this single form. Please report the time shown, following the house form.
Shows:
4:11
